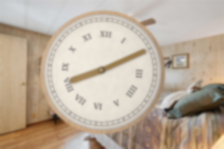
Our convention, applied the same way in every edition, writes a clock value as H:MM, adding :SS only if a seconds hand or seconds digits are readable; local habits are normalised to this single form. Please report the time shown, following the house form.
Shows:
8:10
